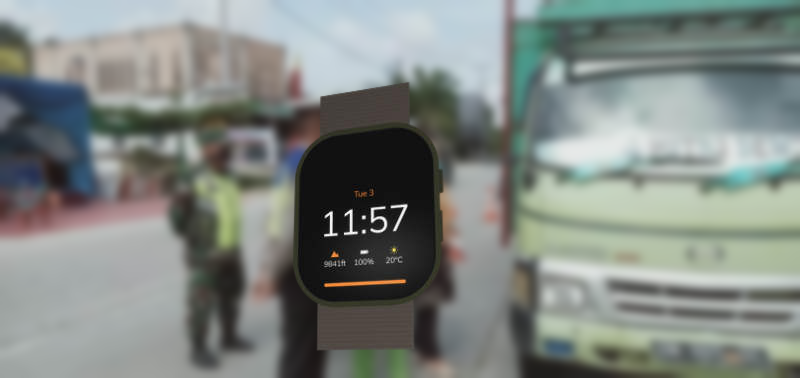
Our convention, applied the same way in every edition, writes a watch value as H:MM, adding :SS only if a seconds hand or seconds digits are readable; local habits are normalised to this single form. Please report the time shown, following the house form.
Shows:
11:57
